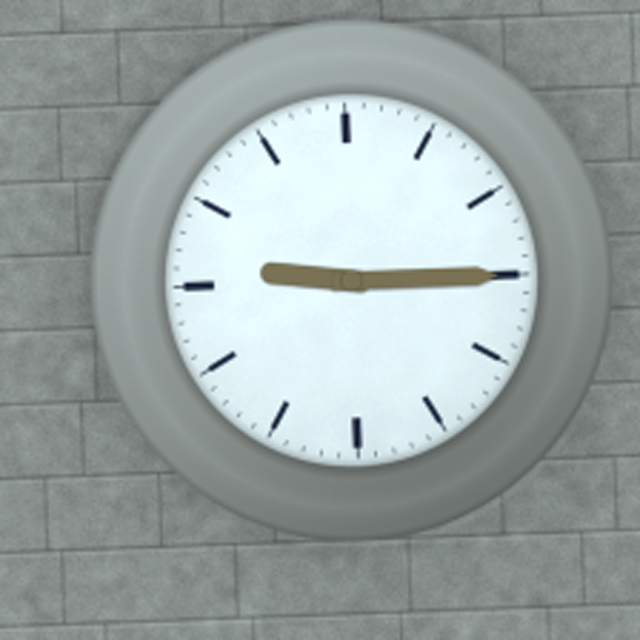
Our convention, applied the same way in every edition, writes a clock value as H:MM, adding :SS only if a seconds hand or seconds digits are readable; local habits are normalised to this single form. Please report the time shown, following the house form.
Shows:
9:15
